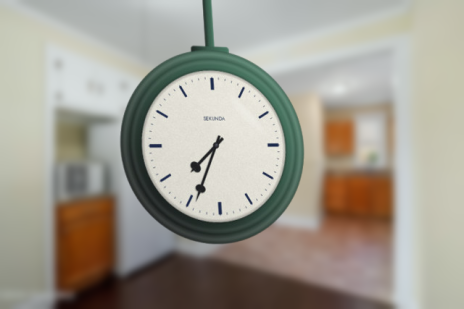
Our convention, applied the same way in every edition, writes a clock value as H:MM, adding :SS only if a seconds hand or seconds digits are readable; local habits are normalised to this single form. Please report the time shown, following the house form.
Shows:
7:34
